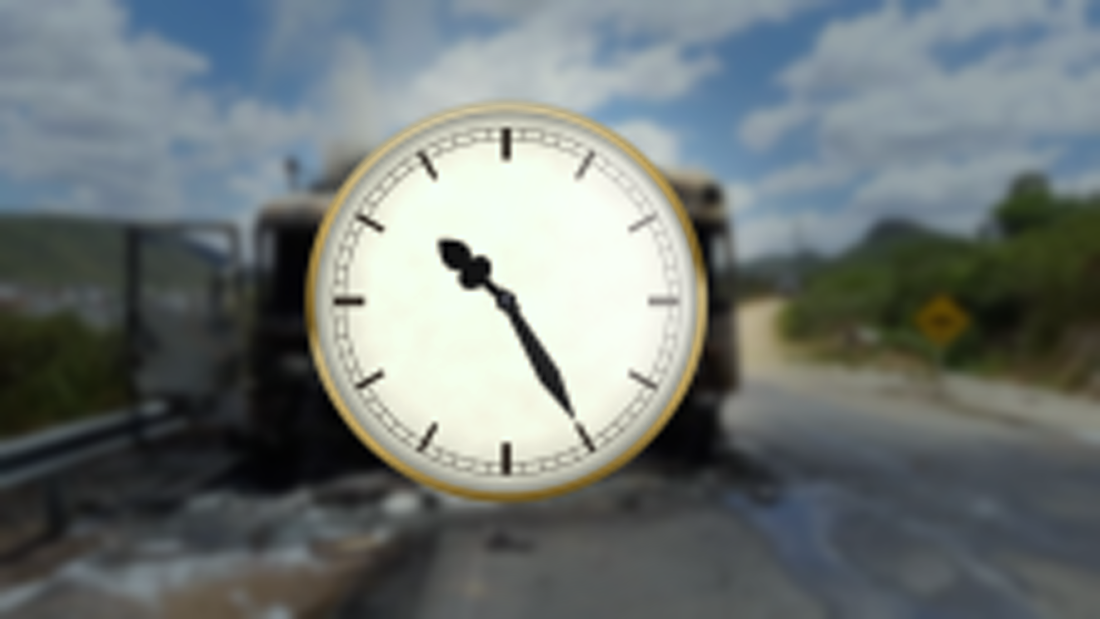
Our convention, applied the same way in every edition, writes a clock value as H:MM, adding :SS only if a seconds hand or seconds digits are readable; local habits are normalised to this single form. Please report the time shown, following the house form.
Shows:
10:25
